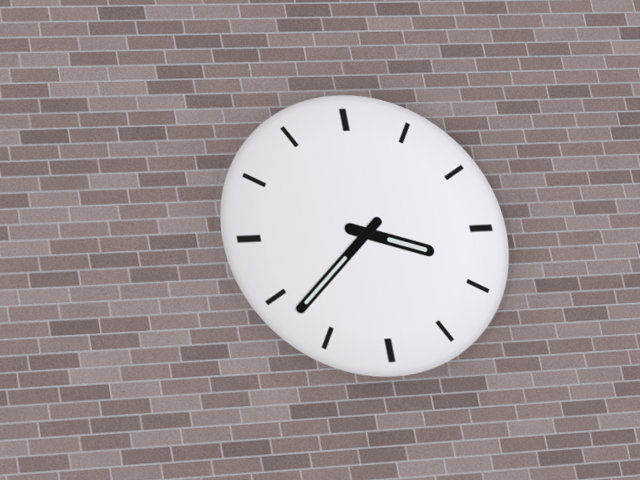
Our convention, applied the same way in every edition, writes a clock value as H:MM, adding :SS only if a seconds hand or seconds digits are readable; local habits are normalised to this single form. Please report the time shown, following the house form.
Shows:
3:38
